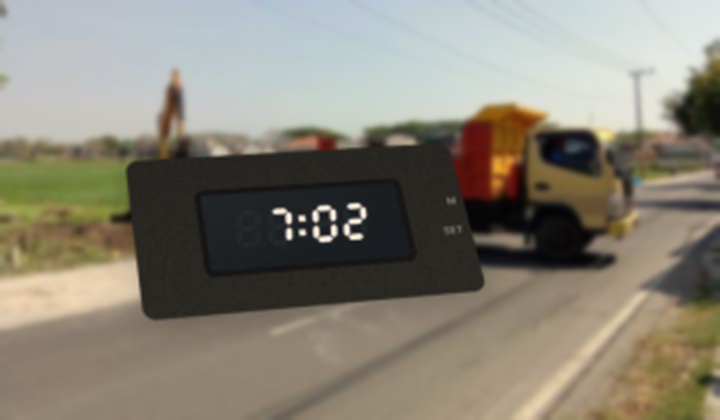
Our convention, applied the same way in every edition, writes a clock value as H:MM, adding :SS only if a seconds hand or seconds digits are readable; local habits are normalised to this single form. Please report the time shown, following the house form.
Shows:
7:02
